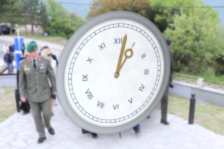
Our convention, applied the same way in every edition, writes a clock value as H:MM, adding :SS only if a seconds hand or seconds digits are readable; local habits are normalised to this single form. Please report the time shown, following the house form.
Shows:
1:02
